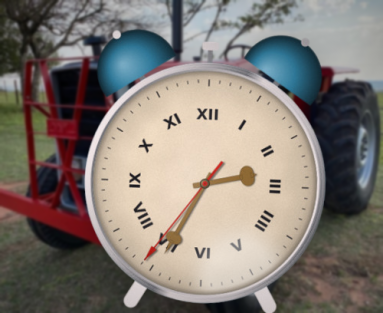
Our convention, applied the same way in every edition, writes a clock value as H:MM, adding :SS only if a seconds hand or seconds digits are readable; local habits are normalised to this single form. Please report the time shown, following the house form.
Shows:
2:34:36
